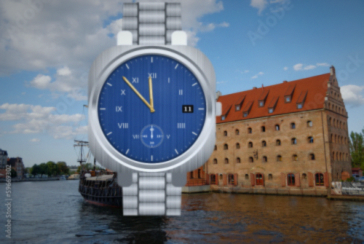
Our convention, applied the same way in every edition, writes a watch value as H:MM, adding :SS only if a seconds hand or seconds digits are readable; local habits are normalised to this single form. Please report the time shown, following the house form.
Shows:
11:53
